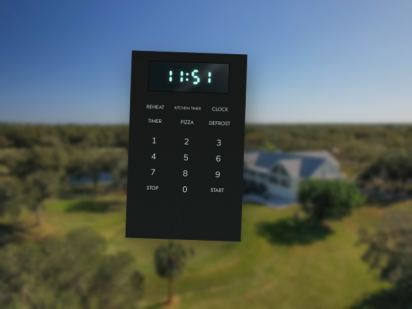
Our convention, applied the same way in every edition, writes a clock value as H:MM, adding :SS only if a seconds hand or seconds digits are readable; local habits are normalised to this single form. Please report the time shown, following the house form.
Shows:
11:51
